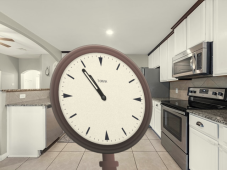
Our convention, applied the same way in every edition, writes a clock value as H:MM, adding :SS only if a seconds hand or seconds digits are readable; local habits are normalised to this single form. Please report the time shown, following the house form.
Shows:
10:54
